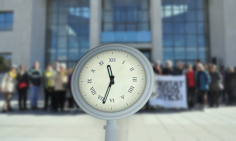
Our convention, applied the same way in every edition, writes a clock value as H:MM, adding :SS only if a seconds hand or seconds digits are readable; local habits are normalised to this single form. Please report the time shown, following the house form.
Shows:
11:33
